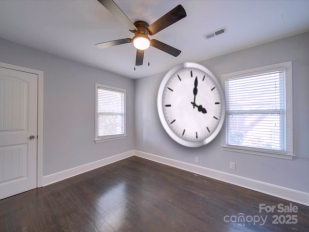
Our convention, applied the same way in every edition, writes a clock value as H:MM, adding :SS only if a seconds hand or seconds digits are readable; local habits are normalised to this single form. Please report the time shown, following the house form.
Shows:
4:02
